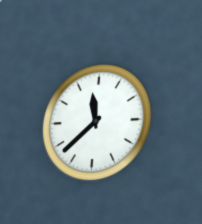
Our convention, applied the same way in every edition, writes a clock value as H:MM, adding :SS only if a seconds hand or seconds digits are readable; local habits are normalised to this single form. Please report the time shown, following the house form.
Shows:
11:38
